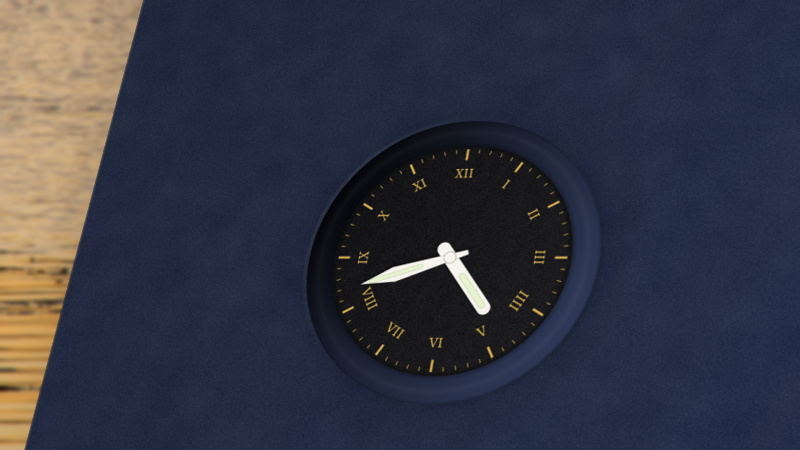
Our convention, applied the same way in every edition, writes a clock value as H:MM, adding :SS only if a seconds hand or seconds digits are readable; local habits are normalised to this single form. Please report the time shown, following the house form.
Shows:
4:42
